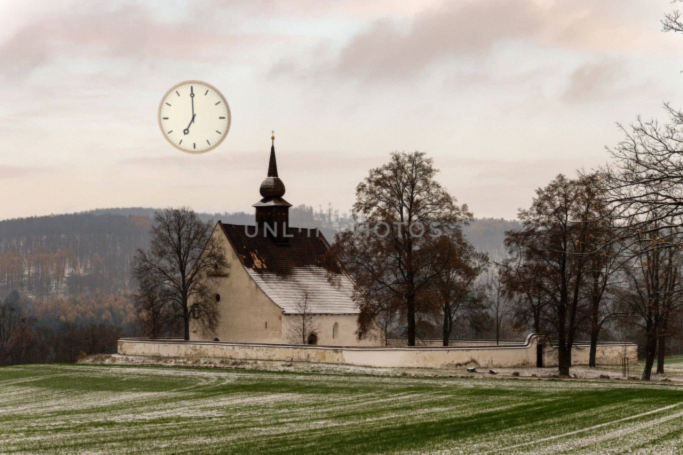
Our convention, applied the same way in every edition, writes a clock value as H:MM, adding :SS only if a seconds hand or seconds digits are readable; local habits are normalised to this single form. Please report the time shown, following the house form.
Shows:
7:00
